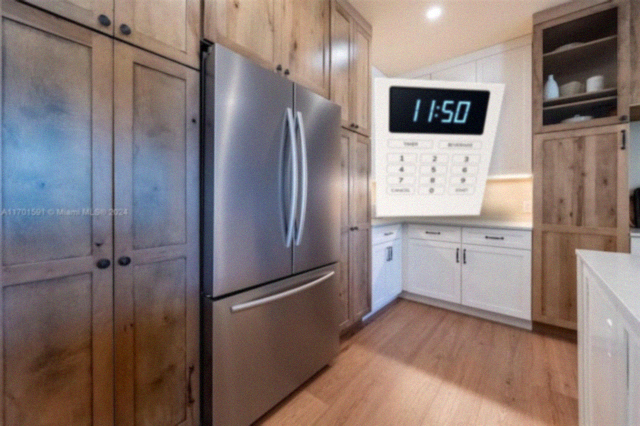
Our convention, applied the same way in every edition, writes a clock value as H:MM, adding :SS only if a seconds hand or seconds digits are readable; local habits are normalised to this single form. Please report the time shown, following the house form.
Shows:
11:50
